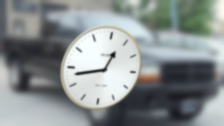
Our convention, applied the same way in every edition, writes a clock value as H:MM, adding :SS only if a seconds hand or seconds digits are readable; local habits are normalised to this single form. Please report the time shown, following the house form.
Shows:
12:43
